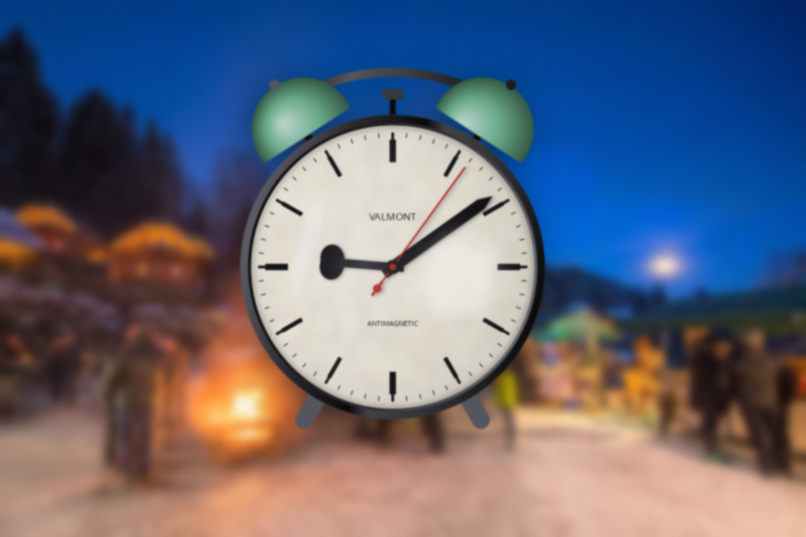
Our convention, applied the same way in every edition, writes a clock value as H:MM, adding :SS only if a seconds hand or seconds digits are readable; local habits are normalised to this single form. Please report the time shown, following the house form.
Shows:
9:09:06
